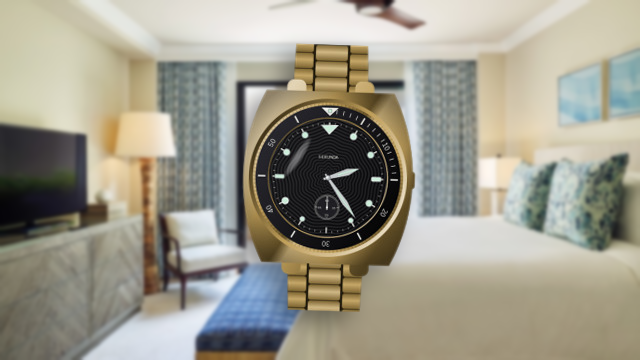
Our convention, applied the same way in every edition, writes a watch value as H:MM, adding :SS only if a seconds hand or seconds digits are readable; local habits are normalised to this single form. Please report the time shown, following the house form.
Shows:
2:24
